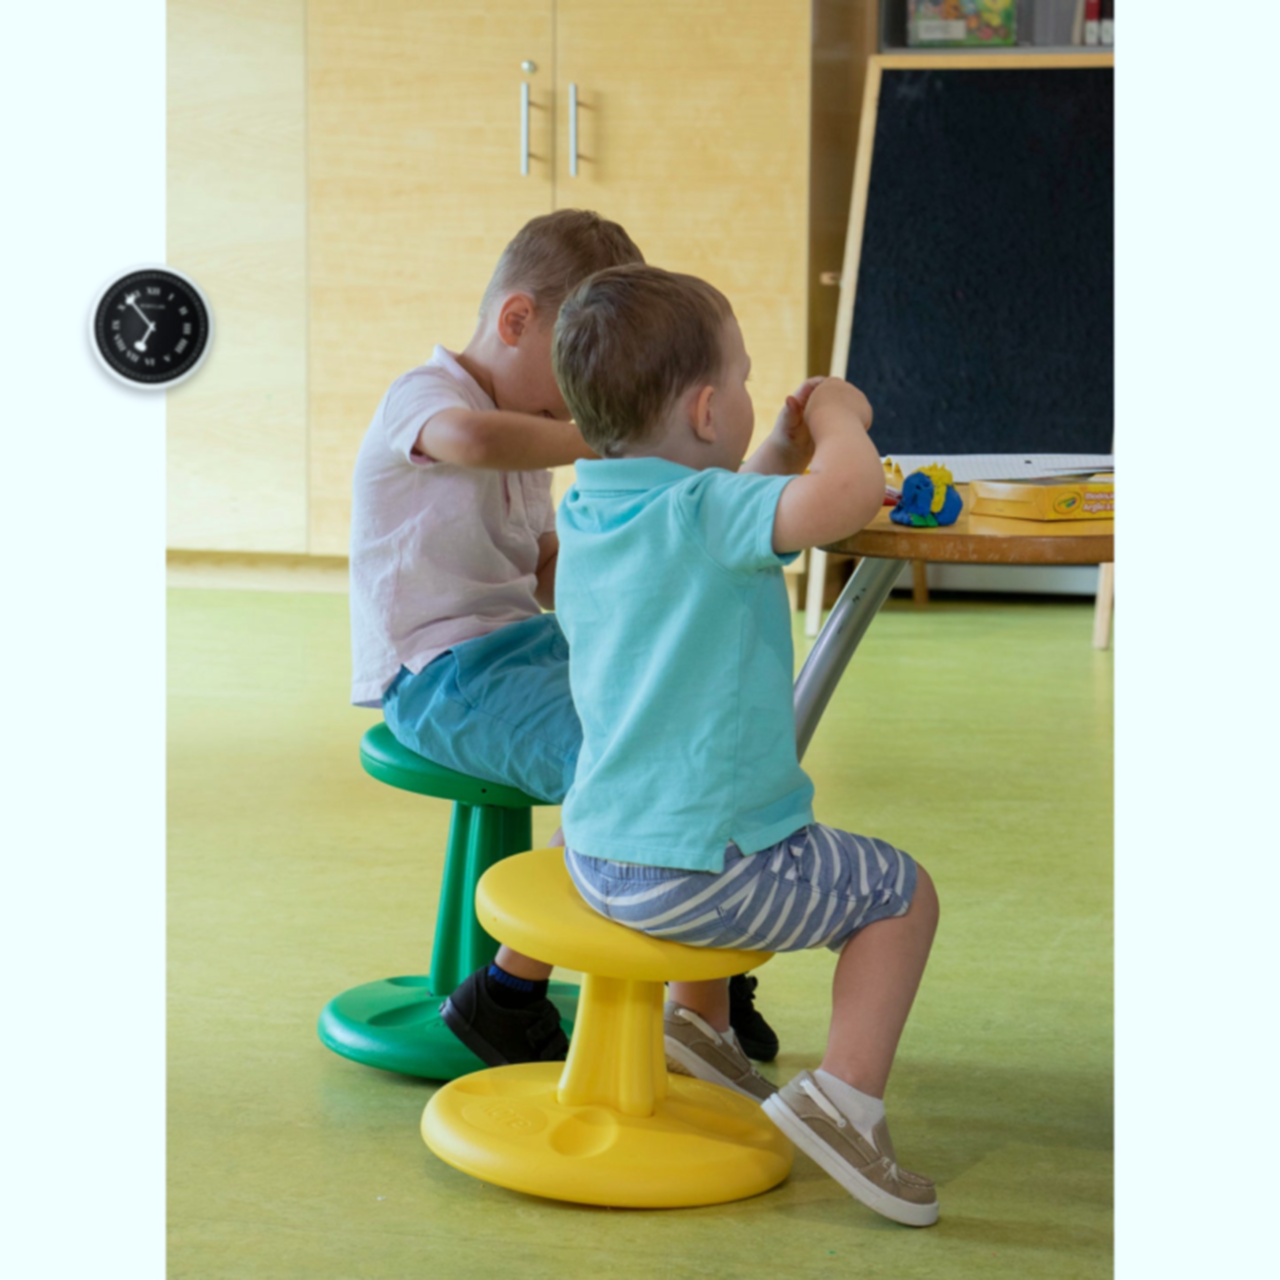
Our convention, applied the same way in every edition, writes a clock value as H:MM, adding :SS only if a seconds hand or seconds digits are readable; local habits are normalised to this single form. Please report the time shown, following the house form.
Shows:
6:53
